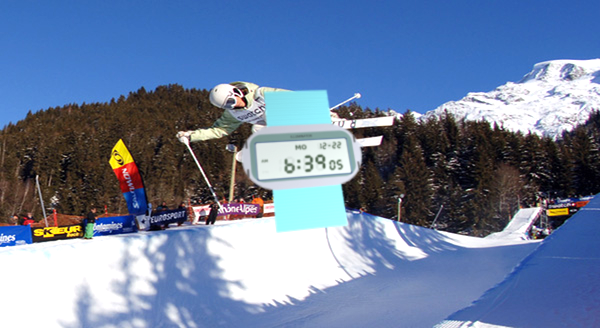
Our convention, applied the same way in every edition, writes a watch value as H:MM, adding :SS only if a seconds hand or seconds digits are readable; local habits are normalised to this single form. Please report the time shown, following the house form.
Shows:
6:39:05
